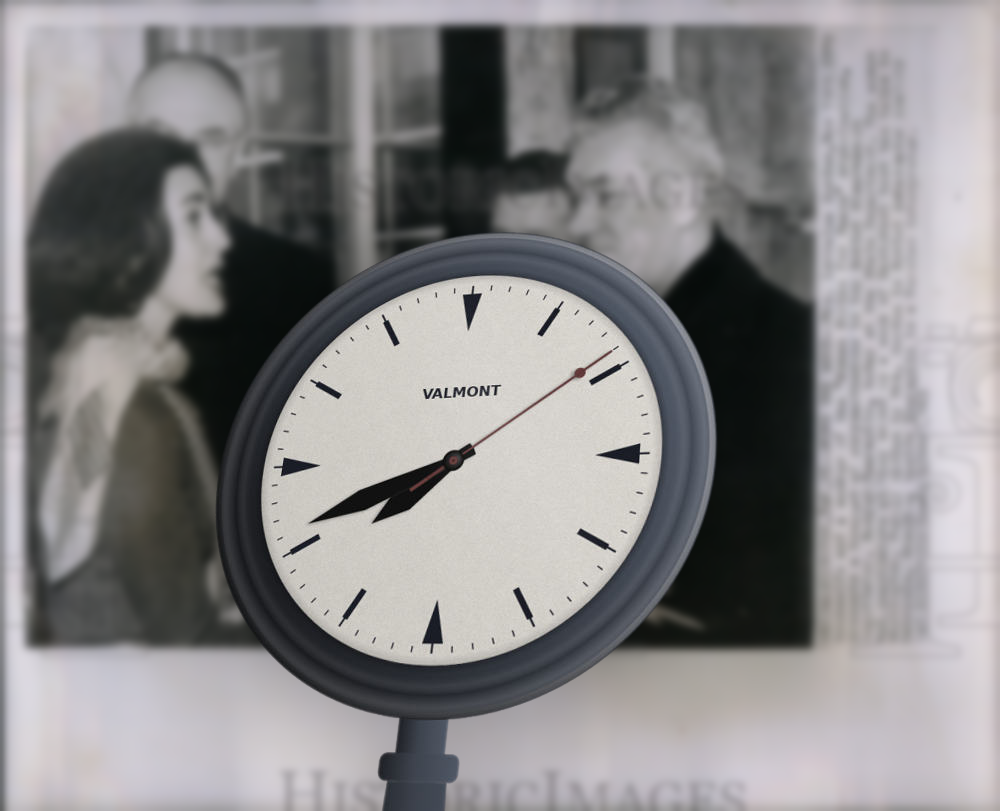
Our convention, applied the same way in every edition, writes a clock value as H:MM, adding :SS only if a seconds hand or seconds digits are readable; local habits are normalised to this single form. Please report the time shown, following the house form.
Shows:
7:41:09
